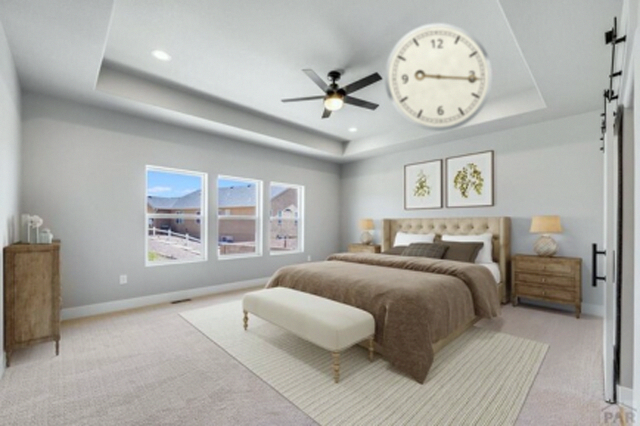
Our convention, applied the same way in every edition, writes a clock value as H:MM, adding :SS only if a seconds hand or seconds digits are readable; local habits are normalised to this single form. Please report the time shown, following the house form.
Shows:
9:16
